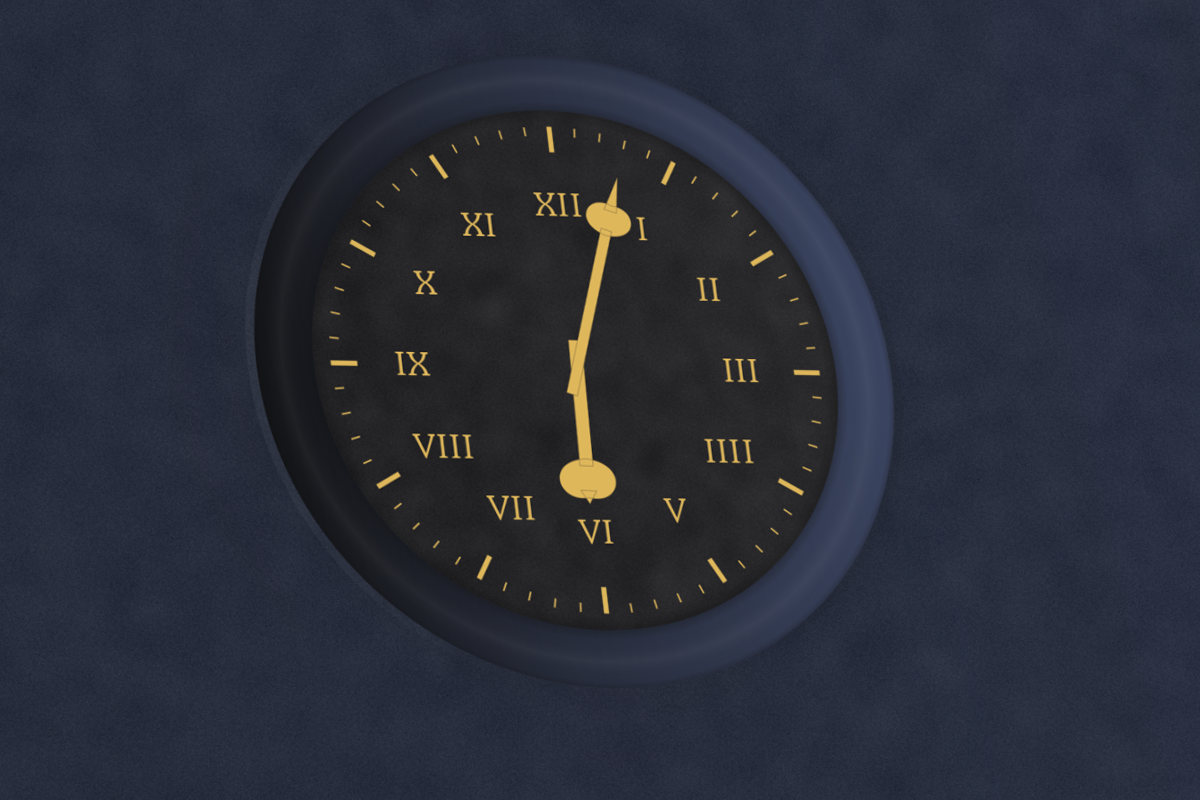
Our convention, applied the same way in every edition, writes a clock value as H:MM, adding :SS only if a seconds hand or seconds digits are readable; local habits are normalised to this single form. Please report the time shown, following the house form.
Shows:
6:03
